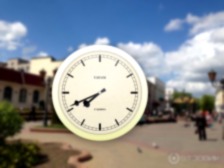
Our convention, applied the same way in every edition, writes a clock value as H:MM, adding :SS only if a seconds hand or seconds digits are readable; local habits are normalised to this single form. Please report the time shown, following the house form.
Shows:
7:41
